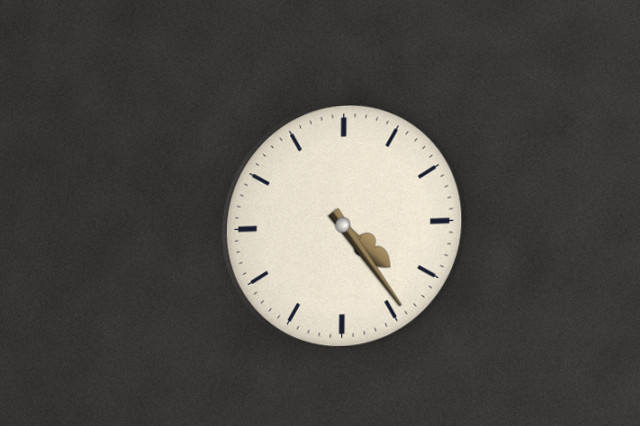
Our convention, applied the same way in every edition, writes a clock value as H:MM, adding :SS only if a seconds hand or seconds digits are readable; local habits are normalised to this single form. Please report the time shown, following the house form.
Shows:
4:24
